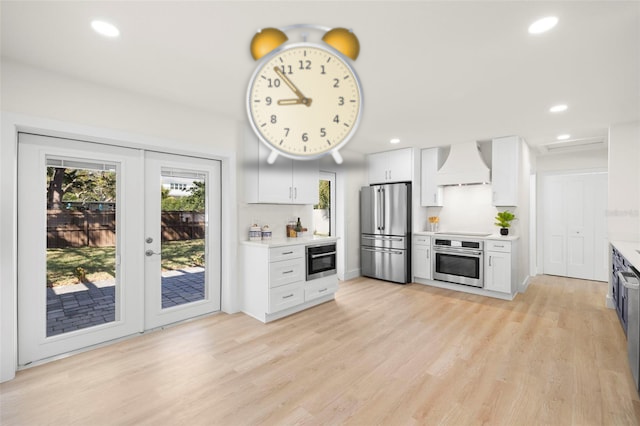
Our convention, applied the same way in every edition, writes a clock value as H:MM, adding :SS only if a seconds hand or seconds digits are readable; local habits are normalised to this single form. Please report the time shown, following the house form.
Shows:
8:53
